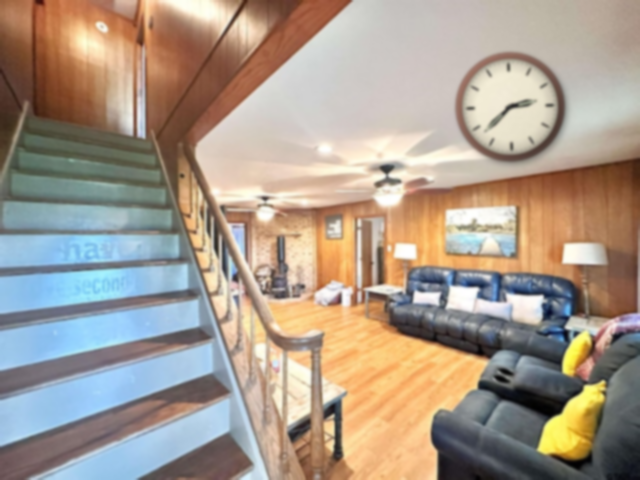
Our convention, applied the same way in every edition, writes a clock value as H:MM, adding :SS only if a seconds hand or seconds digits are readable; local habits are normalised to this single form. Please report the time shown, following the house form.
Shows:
2:38
